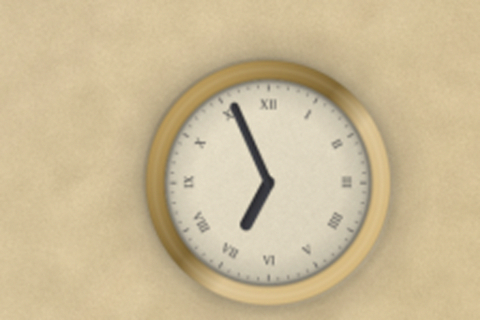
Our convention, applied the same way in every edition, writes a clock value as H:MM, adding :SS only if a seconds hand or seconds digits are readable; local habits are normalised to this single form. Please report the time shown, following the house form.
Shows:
6:56
